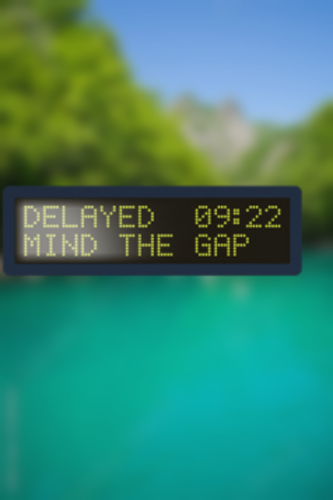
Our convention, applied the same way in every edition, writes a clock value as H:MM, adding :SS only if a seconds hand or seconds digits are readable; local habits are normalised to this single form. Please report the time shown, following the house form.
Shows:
9:22
